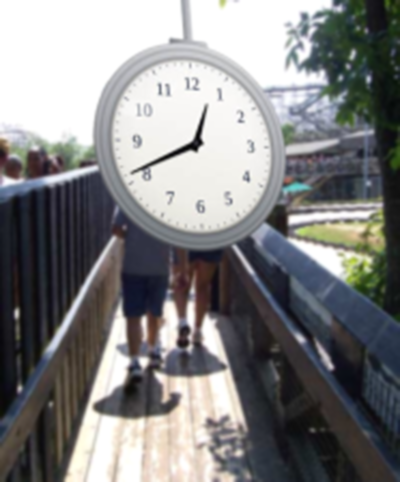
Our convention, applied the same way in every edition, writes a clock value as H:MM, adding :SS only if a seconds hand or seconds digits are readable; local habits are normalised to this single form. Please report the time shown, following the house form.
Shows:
12:41
